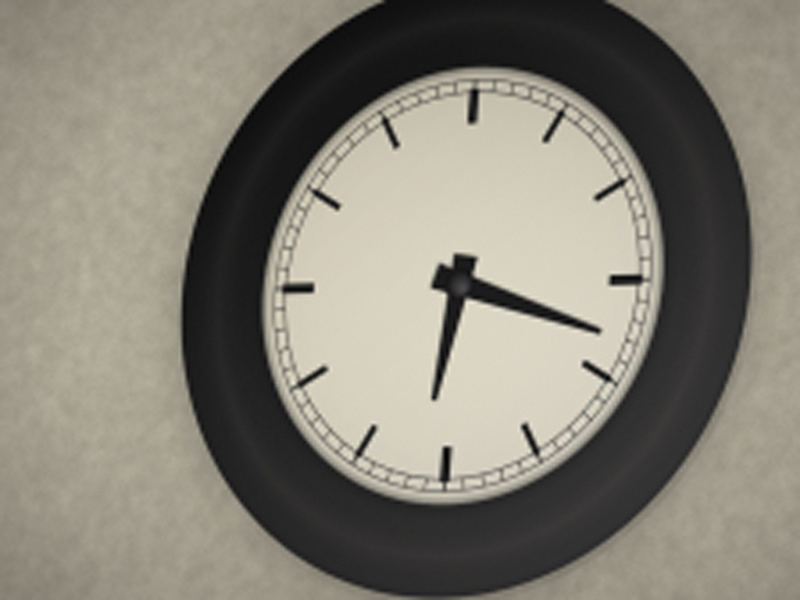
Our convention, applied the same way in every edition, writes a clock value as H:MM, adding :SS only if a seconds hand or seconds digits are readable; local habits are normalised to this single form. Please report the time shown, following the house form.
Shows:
6:18
